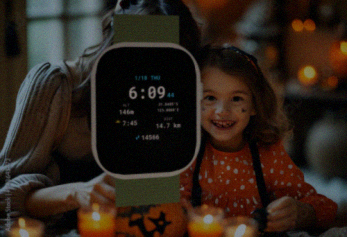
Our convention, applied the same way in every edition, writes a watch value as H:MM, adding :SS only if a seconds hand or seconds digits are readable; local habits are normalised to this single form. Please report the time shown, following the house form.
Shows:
6:09
